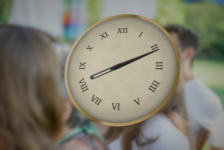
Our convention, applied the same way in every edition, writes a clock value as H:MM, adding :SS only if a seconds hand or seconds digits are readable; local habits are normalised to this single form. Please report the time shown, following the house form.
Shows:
8:11
